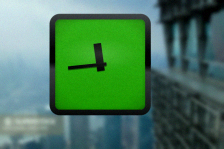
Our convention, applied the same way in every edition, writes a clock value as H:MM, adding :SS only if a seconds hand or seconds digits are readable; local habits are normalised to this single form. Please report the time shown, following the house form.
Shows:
11:44
